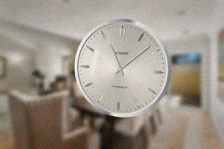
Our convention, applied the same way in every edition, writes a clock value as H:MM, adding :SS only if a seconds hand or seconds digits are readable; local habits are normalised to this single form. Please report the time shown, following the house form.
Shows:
11:08
